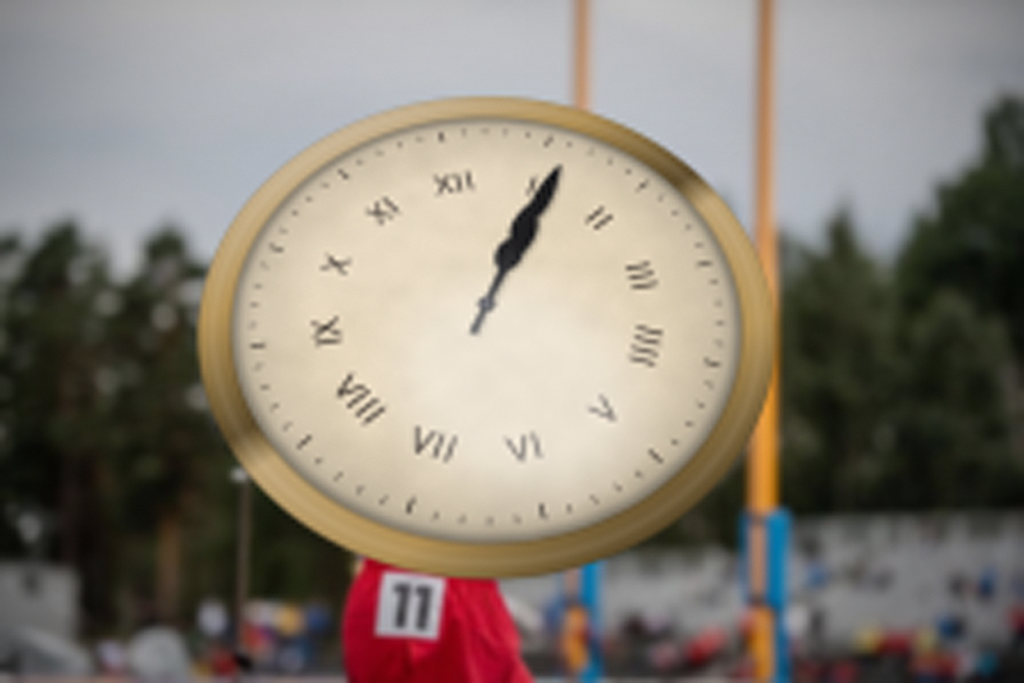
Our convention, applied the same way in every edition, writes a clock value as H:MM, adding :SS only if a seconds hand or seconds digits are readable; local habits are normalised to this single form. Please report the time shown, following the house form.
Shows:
1:06
